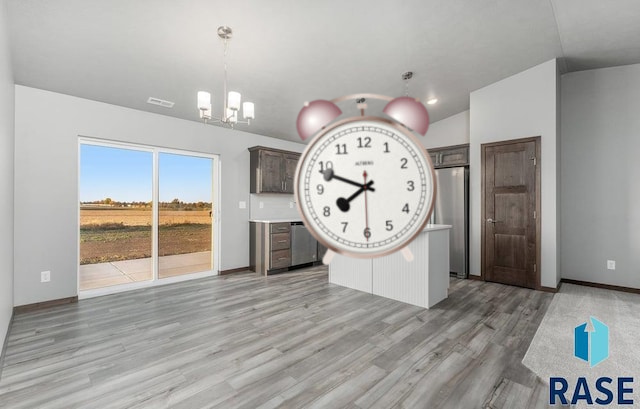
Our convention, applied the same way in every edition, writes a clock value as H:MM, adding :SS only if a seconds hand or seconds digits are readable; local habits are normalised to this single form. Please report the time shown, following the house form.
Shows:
7:48:30
